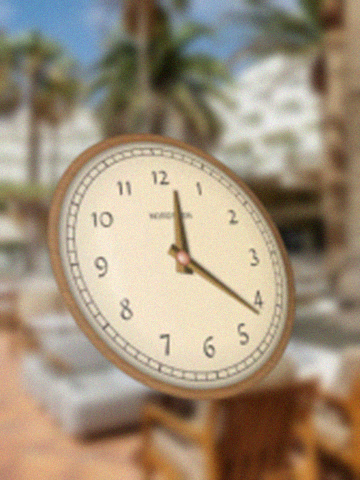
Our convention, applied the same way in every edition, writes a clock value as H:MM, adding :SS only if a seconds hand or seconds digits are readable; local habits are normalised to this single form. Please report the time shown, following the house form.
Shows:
12:22
